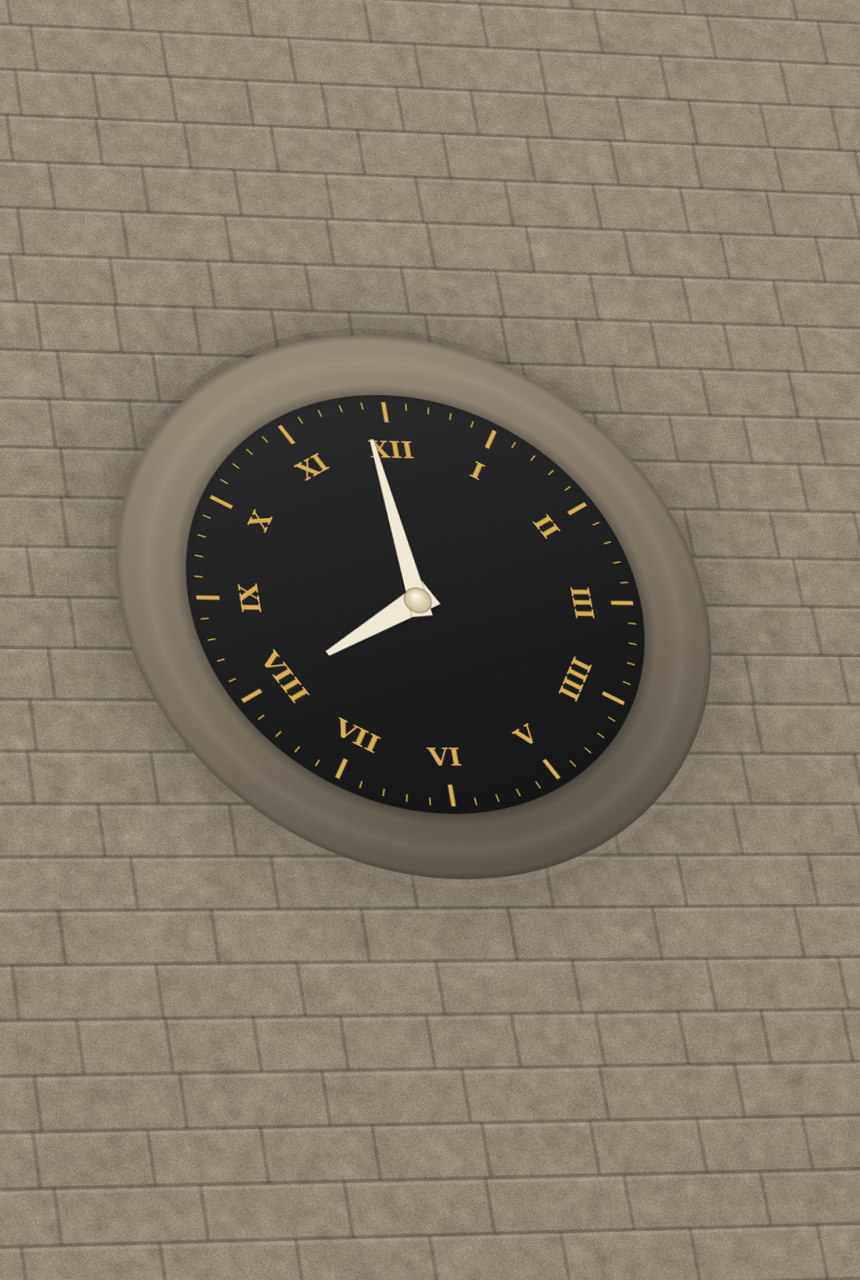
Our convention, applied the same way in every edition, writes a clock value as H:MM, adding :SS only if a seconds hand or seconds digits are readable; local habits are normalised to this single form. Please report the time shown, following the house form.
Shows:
7:59
